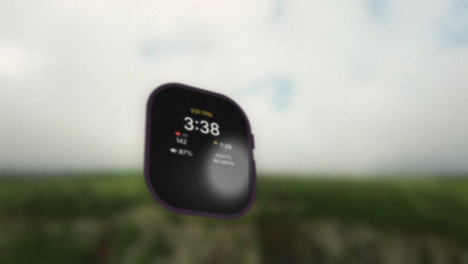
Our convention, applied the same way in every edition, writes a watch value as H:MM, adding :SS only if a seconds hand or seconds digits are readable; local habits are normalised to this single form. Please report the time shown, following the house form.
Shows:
3:38
